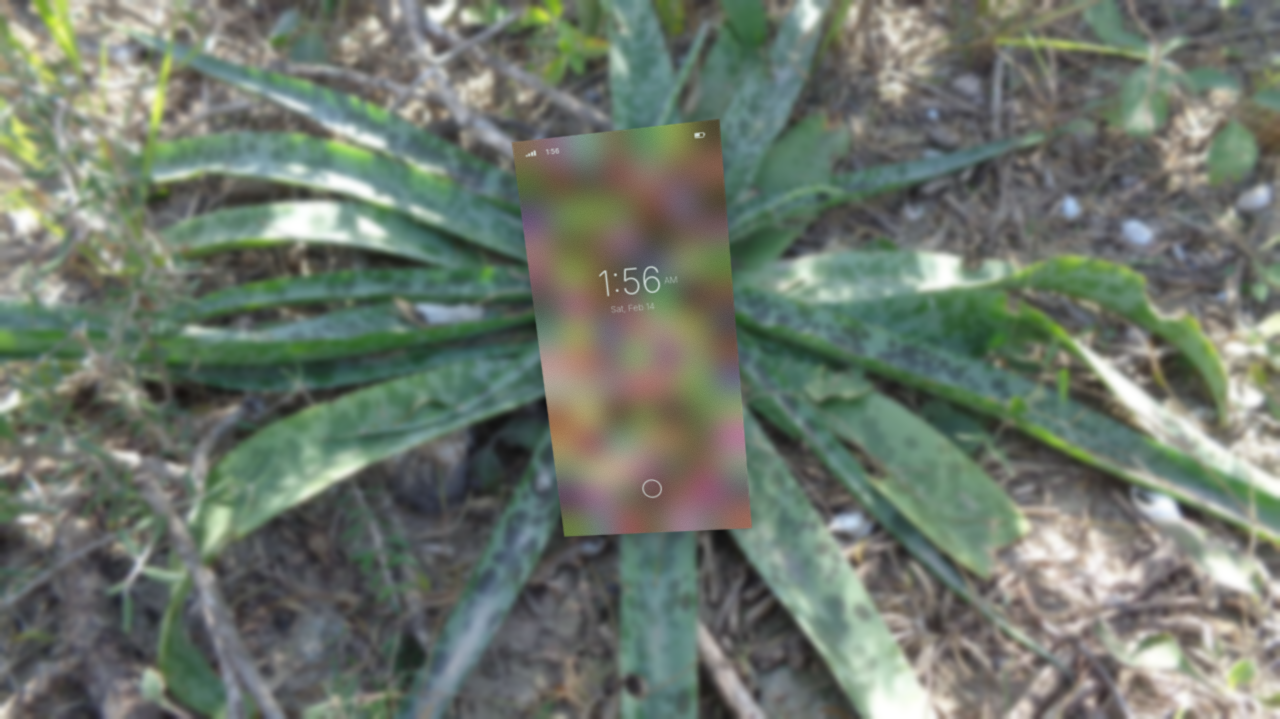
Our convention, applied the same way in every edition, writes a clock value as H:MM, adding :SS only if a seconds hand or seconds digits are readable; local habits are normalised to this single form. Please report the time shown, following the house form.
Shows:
1:56
